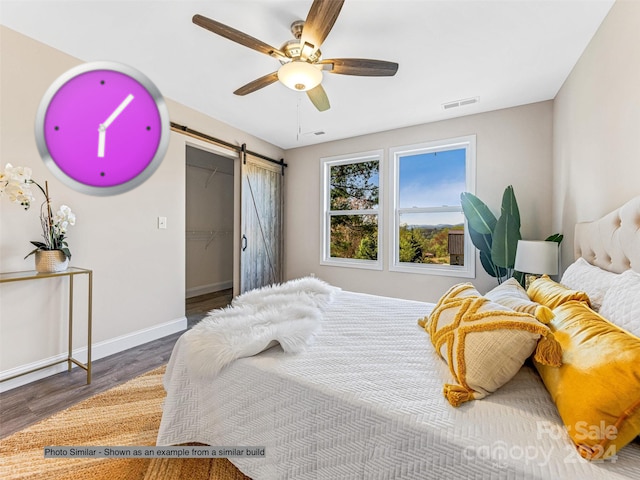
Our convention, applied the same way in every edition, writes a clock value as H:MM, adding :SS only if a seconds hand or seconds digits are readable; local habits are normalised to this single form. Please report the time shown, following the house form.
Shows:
6:07
